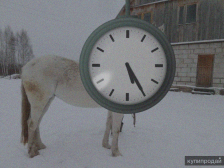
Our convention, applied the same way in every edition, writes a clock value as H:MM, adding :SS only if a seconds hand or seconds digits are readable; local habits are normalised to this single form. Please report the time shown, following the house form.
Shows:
5:25
